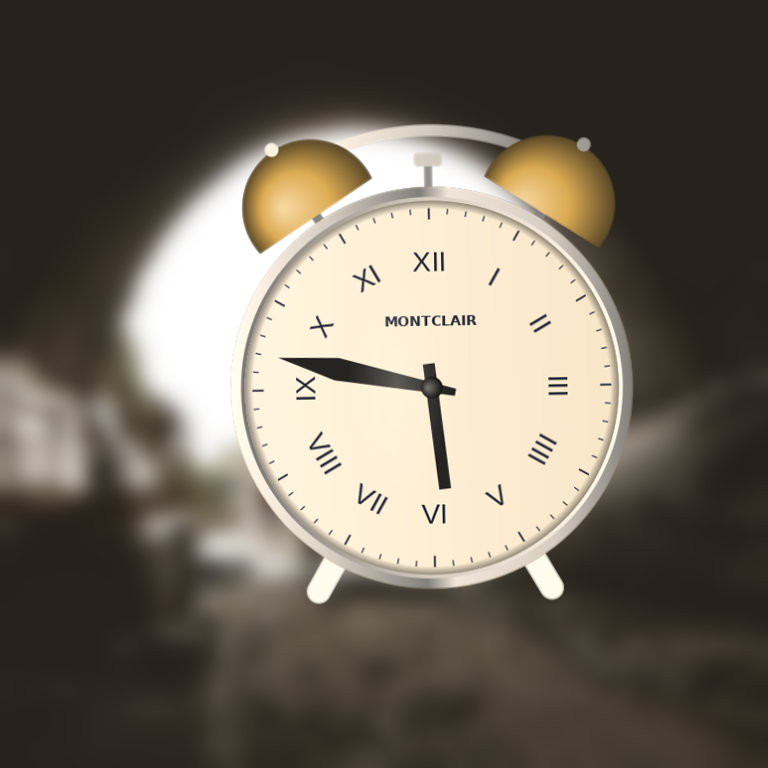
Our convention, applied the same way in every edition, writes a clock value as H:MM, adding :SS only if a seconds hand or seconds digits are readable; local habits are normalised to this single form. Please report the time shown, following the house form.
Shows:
5:47
